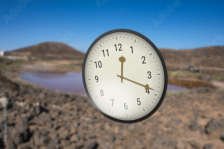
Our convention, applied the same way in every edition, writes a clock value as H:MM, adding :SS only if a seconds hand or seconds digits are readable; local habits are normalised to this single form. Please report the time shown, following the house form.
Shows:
12:19
